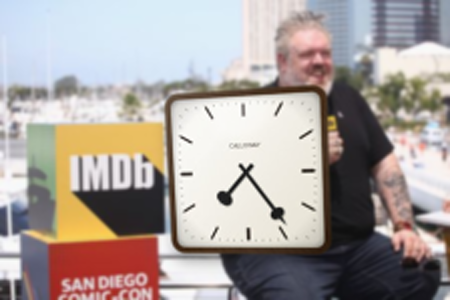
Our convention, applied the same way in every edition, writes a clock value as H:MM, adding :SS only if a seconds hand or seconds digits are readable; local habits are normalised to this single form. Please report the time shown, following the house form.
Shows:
7:24
